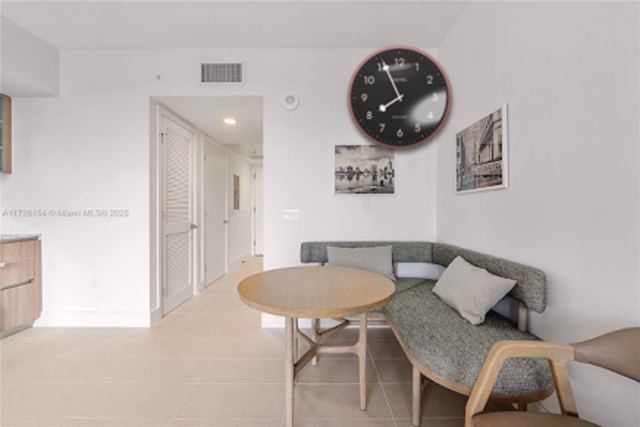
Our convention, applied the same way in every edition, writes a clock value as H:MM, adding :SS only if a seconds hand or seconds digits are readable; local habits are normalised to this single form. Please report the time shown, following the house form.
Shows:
7:56
